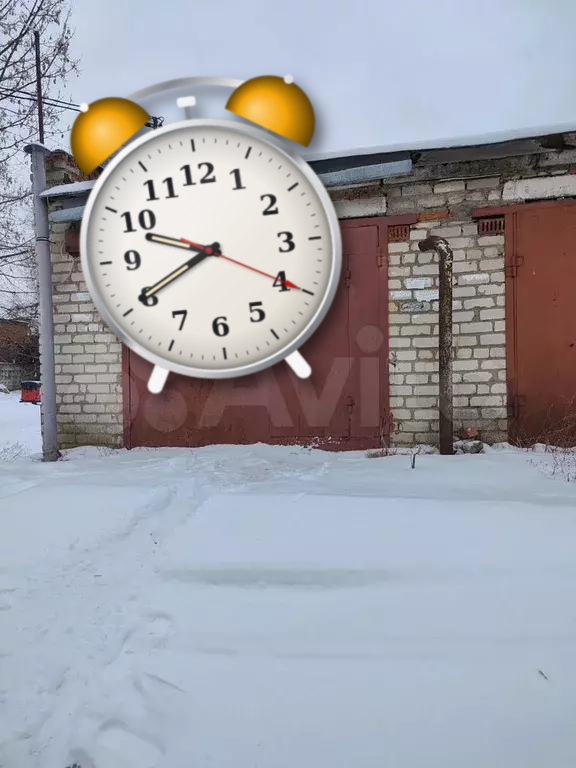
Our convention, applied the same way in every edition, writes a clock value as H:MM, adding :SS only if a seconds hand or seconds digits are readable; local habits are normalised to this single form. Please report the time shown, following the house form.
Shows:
9:40:20
